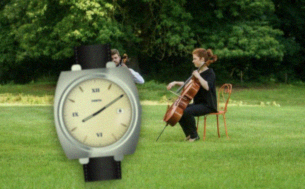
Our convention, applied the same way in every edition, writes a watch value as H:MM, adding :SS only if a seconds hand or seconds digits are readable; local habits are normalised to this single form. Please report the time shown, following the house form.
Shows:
8:10
